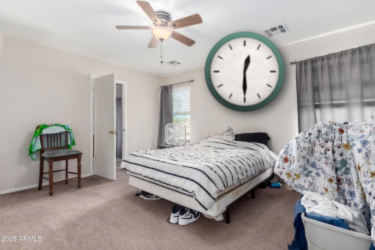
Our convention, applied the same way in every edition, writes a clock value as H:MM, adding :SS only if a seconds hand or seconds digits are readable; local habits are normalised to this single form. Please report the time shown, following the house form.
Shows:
12:30
